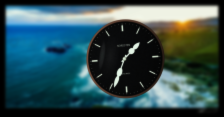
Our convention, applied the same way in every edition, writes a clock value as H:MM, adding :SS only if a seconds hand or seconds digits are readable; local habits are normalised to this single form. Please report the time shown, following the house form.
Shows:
1:34
